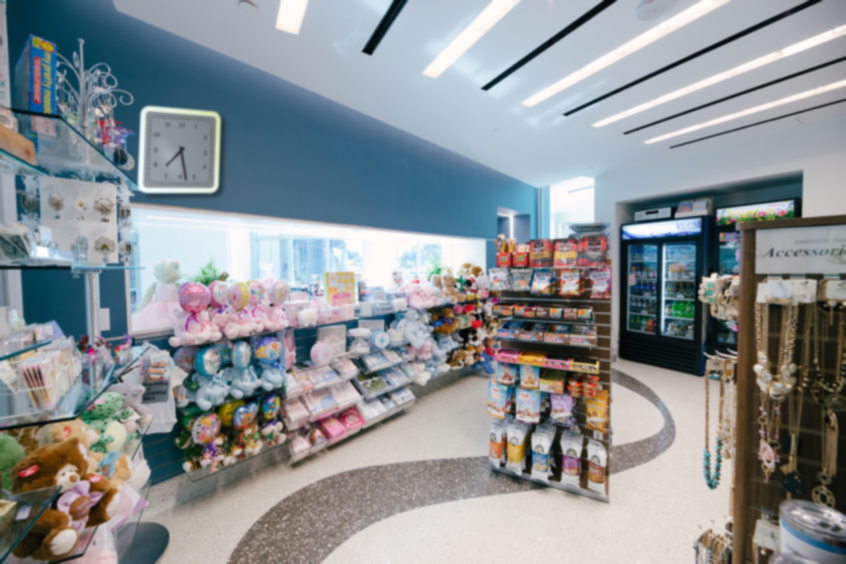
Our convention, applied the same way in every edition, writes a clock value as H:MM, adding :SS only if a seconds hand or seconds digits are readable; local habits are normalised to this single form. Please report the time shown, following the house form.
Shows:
7:28
